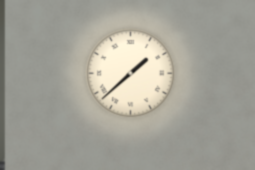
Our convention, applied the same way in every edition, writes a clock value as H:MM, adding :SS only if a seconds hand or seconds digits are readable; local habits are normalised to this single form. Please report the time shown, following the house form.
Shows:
1:38
